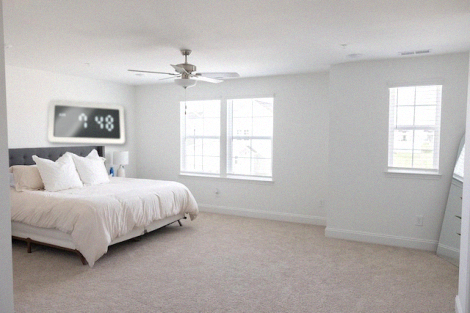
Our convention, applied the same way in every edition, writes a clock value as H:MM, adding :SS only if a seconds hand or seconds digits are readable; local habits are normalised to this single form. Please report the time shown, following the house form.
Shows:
7:48
